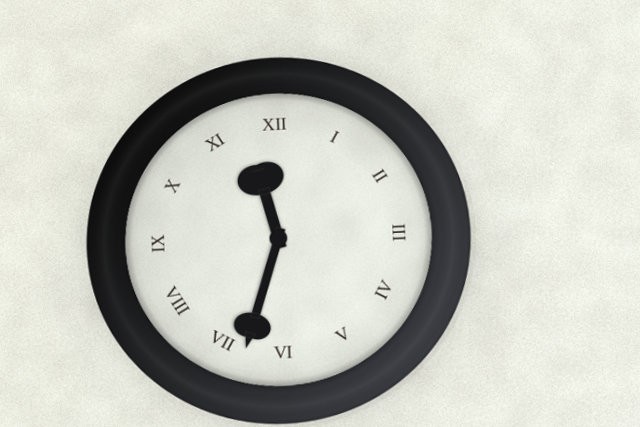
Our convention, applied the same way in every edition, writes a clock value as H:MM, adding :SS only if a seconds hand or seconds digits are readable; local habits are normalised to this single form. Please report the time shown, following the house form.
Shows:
11:33
